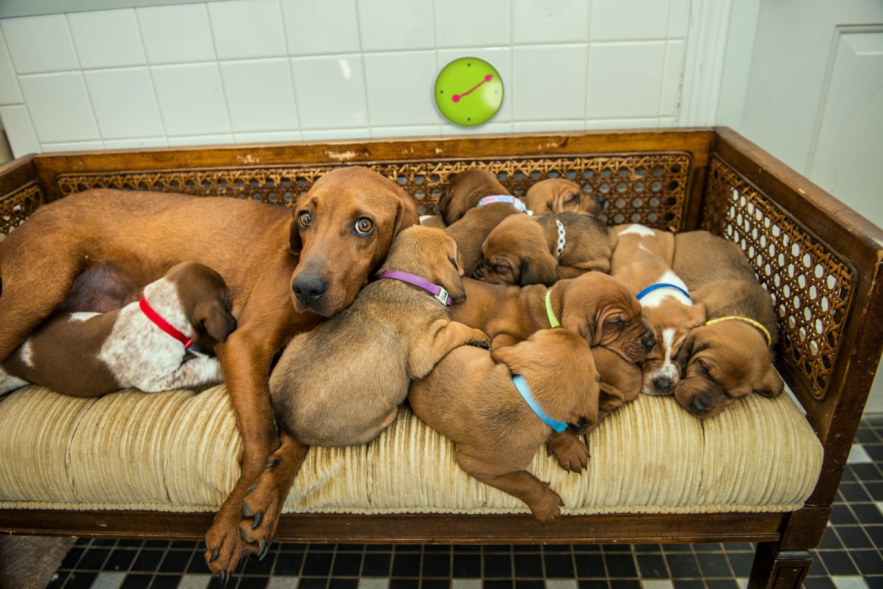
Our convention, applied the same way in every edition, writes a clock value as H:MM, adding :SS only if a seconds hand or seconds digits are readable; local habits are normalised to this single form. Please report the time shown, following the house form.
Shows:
8:09
